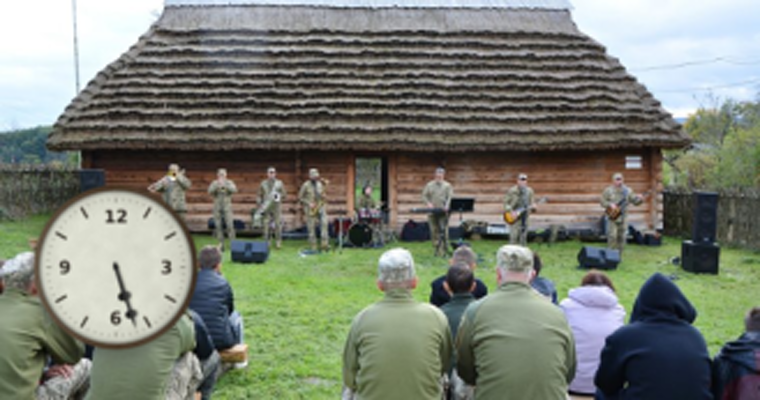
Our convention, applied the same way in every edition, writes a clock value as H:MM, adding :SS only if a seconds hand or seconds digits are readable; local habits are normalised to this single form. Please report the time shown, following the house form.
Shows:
5:27
